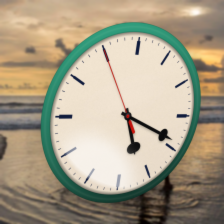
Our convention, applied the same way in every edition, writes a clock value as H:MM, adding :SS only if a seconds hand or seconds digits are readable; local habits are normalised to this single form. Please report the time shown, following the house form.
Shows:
5:18:55
